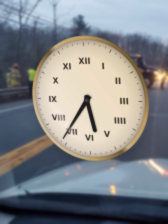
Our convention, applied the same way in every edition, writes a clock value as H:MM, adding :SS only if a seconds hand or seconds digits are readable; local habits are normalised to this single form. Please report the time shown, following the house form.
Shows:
5:36
